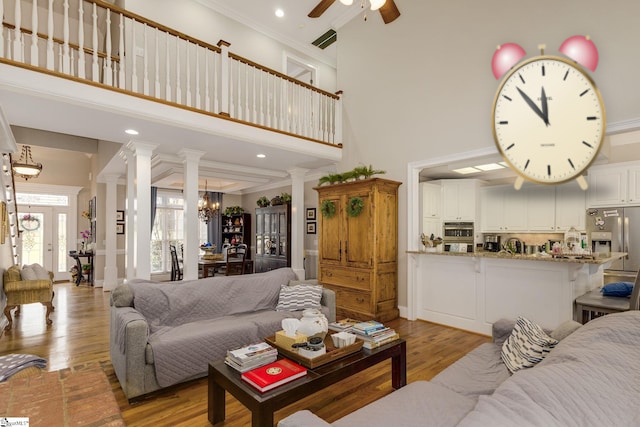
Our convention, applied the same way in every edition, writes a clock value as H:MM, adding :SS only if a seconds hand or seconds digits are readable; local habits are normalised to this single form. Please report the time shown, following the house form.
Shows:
11:53
